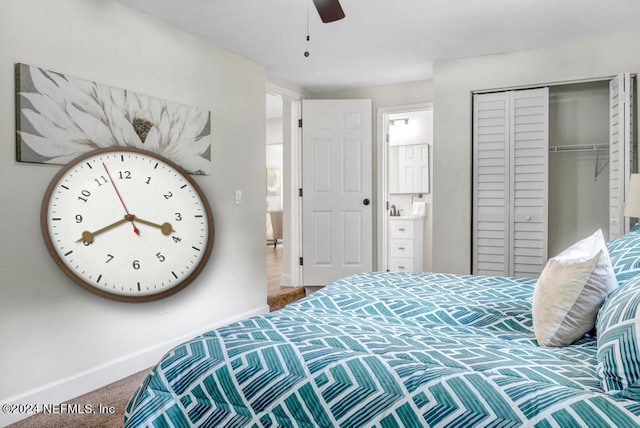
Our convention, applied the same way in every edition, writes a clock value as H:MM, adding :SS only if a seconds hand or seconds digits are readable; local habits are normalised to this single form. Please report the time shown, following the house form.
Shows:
3:40:57
